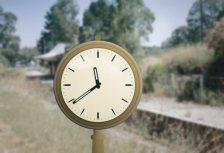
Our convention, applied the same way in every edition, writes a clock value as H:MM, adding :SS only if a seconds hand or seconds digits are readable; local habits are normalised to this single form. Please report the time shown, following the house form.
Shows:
11:39
